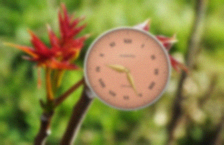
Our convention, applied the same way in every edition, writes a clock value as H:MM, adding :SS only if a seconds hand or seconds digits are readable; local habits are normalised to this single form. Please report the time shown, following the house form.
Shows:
9:26
